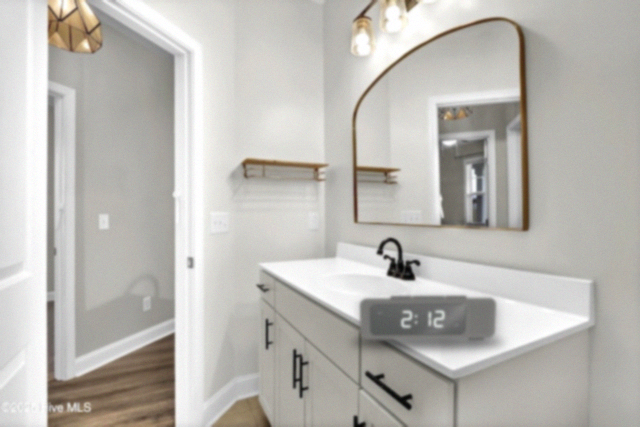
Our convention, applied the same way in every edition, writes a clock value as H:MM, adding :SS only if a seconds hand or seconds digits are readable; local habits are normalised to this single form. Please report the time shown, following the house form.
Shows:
2:12
